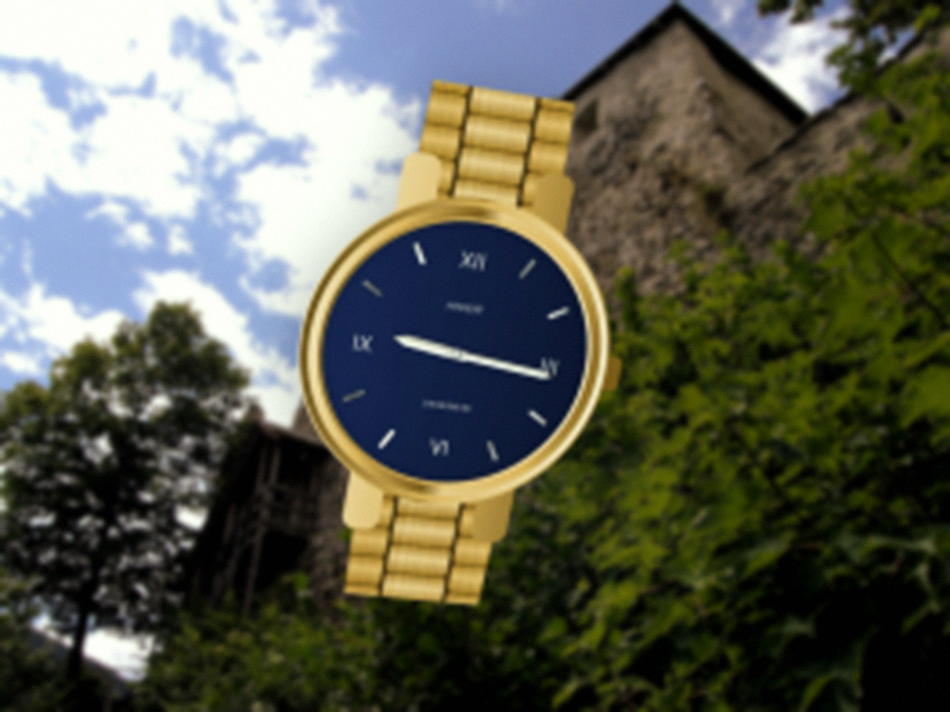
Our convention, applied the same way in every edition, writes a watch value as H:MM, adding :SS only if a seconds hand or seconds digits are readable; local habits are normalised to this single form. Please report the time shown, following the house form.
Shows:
9:16
